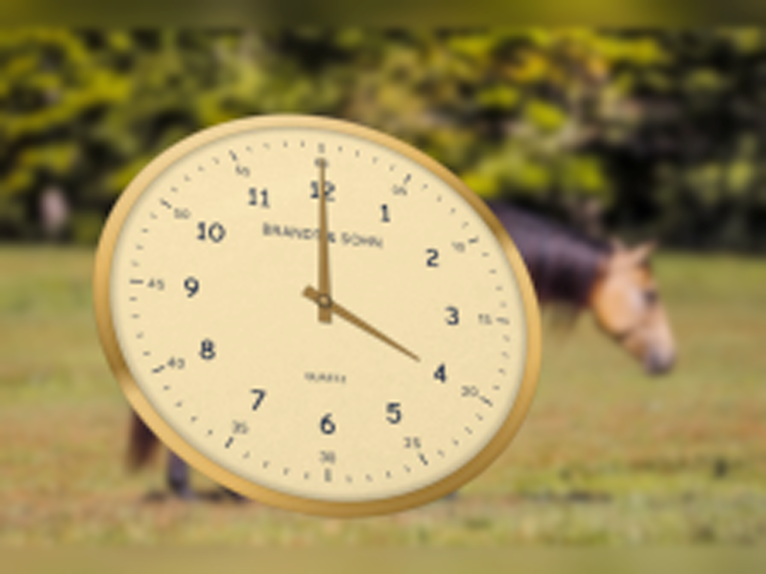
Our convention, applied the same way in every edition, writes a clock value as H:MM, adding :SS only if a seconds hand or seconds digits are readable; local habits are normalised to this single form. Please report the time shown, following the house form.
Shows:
4:00
